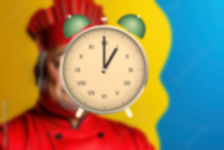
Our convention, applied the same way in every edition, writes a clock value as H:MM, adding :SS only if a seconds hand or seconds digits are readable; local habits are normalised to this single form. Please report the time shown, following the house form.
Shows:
1:00
